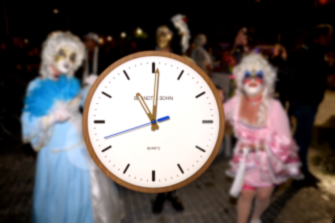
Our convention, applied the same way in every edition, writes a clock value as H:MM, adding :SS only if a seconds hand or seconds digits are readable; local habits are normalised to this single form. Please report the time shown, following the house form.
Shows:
11:00:42
